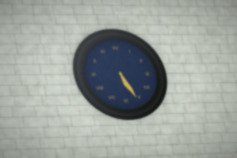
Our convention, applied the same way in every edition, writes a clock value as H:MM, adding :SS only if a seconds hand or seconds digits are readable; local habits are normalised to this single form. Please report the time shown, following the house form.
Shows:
5:26
